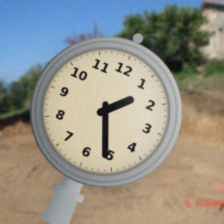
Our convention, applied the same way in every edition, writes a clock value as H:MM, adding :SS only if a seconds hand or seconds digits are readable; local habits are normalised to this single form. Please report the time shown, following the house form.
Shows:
1:26
